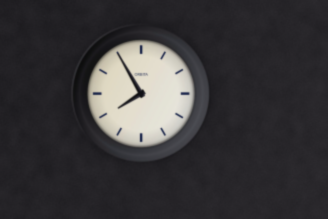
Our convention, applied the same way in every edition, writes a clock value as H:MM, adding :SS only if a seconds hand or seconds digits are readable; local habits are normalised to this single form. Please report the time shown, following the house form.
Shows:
7:55
